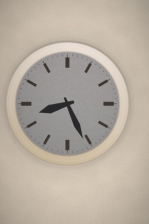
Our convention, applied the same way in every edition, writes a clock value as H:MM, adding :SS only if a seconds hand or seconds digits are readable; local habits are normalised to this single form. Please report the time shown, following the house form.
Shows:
8:26
